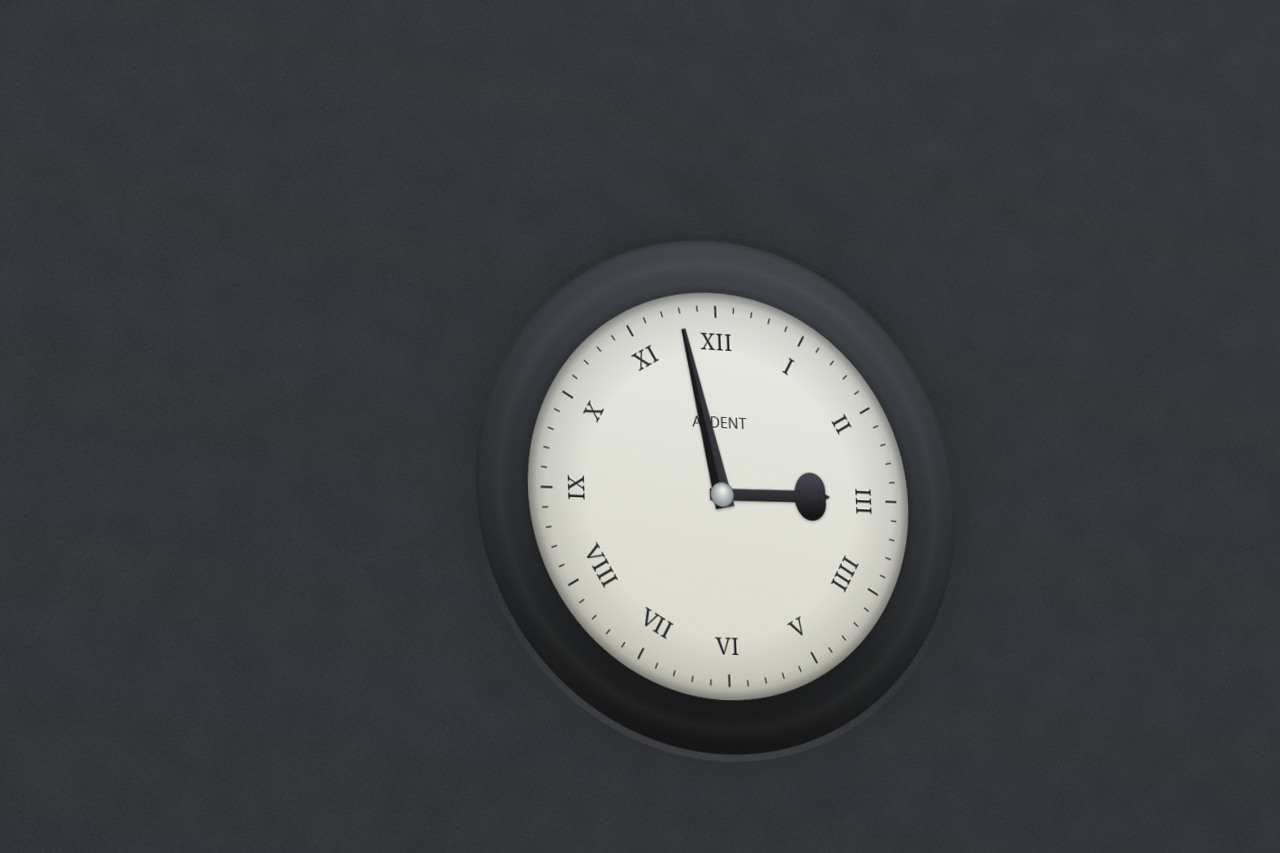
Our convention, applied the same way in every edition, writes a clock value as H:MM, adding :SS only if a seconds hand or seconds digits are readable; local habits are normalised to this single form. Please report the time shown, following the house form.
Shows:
2:58
